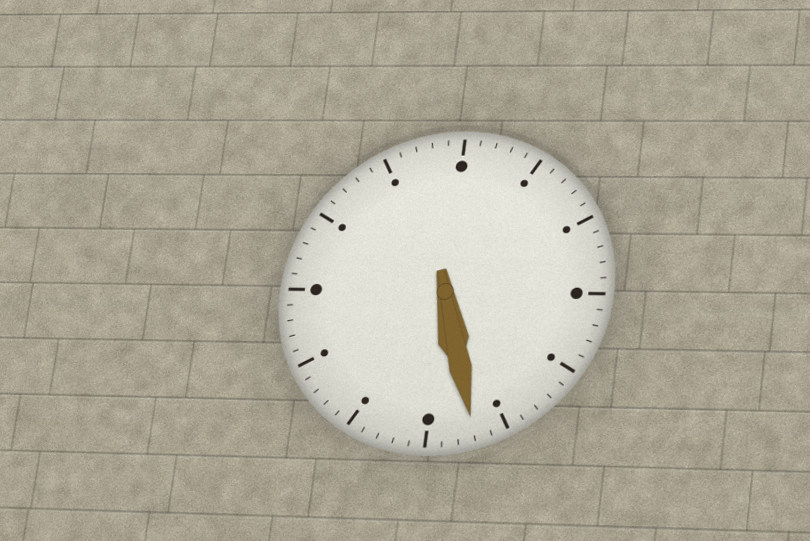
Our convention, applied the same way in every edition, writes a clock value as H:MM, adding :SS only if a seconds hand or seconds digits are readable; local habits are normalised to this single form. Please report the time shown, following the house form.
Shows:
5:27
